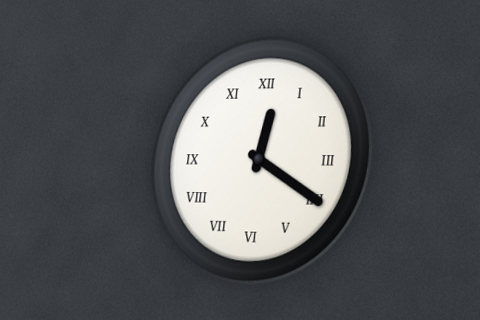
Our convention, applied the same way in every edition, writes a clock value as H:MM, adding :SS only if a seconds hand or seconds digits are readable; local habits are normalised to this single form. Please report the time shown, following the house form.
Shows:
12:20
